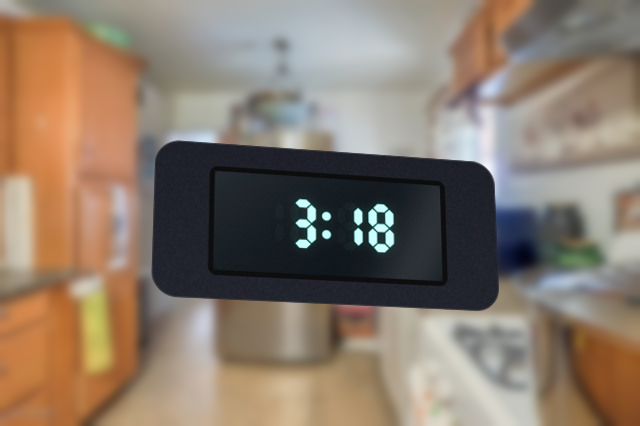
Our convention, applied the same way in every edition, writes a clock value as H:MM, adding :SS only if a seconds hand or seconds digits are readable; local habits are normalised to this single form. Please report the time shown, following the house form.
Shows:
3:18
